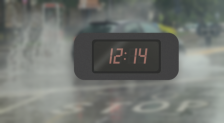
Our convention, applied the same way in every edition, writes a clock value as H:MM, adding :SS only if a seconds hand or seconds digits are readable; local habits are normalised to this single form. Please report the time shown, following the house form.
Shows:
12:14
